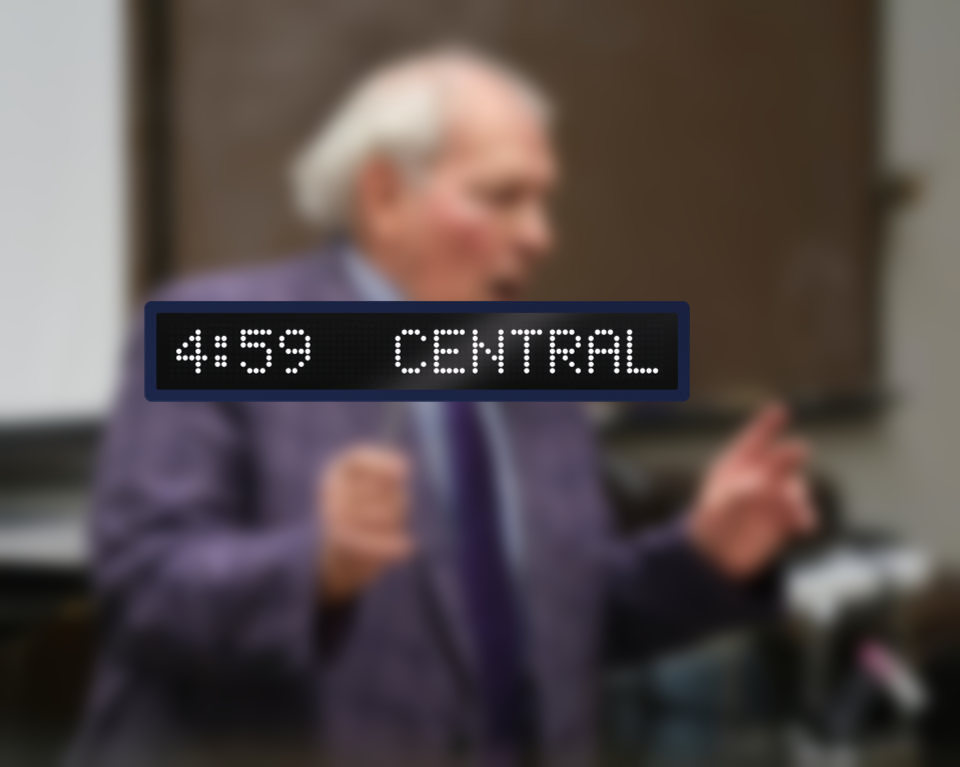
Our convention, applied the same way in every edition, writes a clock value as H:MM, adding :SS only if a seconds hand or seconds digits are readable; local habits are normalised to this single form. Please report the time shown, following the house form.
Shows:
4:59
